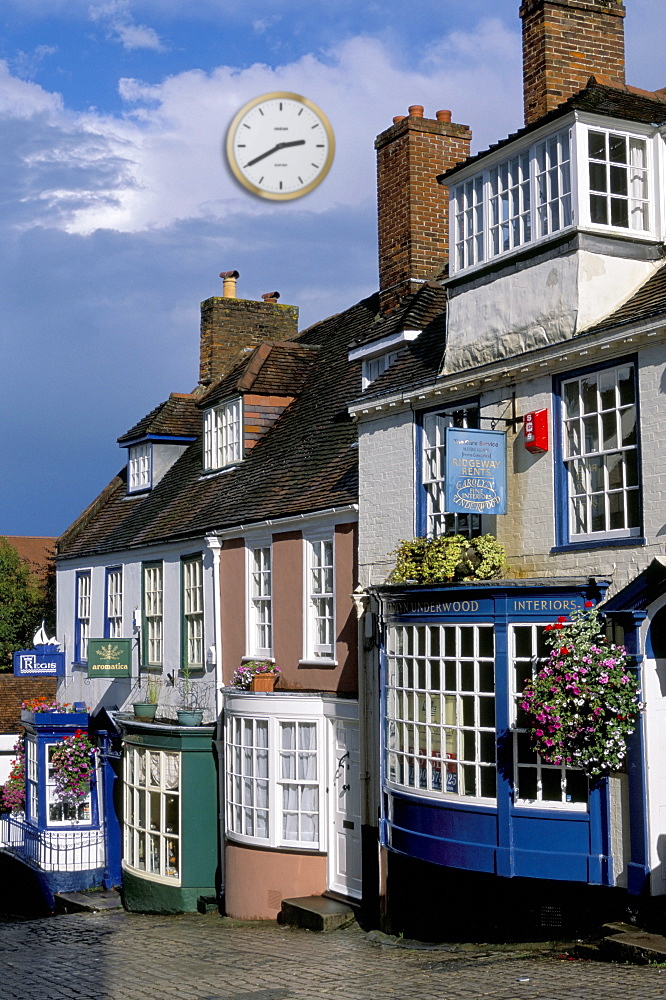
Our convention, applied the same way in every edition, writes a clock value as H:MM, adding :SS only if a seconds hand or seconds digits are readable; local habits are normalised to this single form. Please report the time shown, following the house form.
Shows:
2:40
